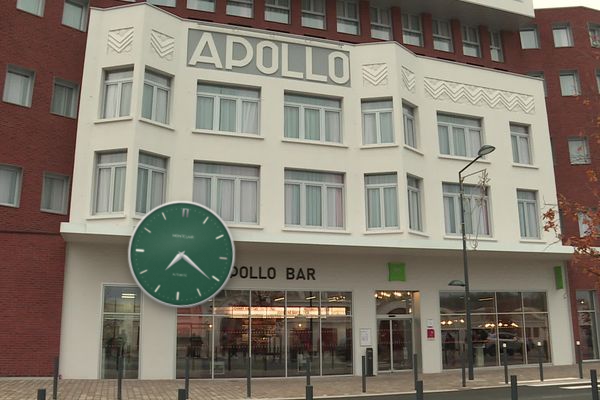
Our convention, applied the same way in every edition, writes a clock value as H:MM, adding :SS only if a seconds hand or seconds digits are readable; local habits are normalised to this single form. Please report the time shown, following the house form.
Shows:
7:21
